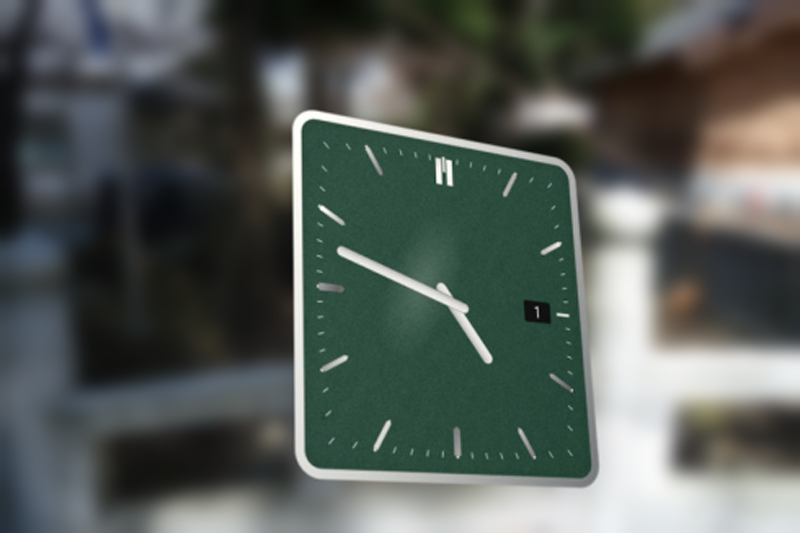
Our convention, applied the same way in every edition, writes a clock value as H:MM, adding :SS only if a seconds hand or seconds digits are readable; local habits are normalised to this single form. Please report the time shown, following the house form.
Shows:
4:48
